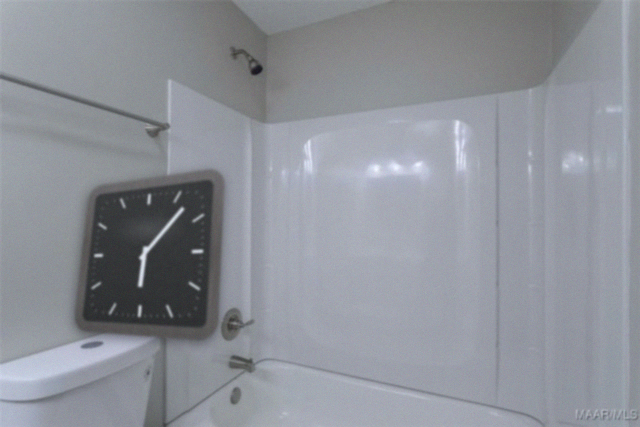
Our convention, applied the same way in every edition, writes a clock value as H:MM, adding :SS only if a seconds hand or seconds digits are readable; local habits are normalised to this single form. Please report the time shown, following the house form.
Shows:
6:07
